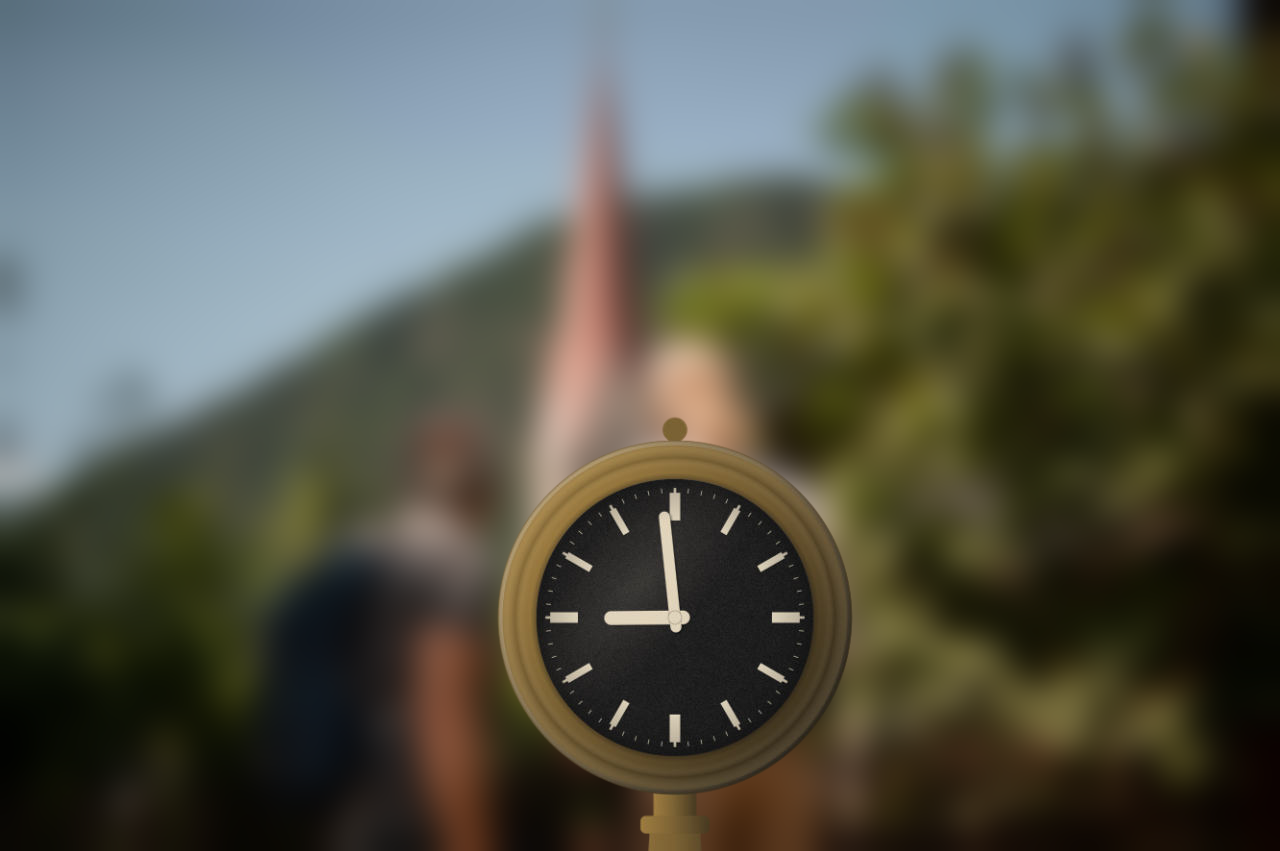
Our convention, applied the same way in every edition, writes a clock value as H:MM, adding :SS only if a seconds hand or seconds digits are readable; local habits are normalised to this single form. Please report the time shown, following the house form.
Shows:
8:59
